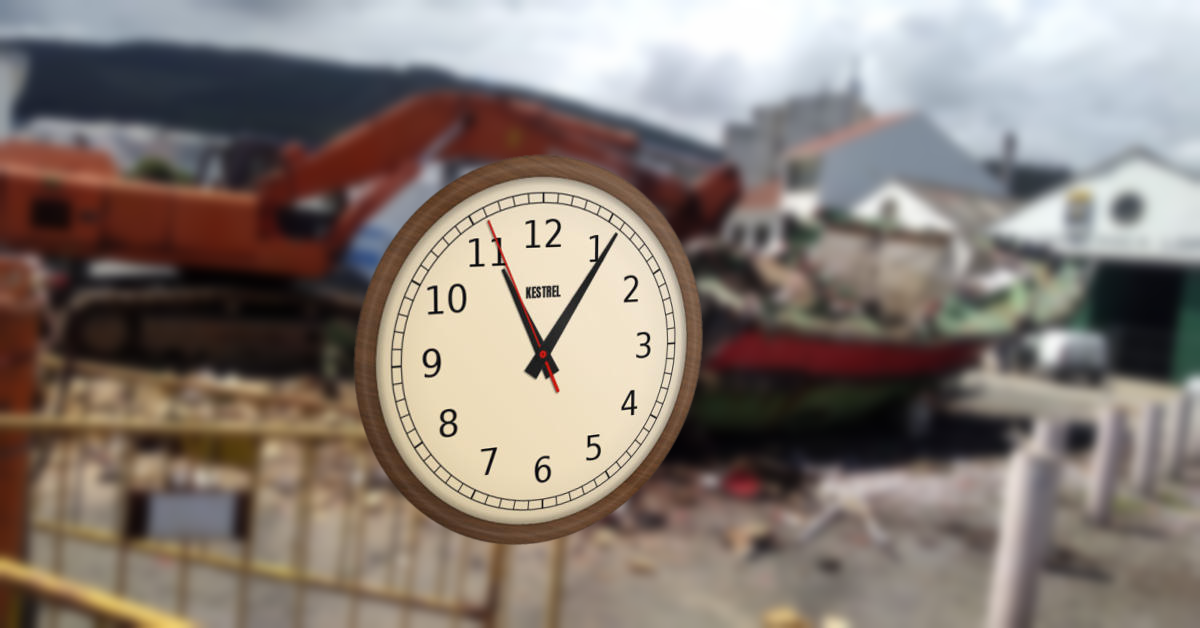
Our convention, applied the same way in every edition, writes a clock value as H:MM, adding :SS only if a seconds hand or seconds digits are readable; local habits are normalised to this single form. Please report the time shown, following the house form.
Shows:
11:05:56
